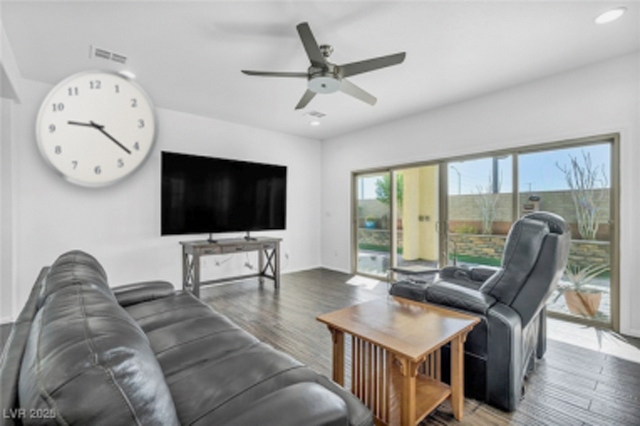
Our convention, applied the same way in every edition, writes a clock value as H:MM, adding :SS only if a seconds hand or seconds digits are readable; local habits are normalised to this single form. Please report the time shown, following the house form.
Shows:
9:22
